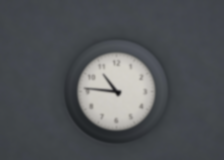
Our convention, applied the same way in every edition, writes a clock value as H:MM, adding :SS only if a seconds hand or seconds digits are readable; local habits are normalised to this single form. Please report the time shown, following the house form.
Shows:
10:46
